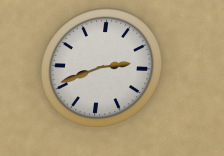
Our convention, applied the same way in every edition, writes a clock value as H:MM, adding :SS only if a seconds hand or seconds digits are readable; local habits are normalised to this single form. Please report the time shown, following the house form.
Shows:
2:41
